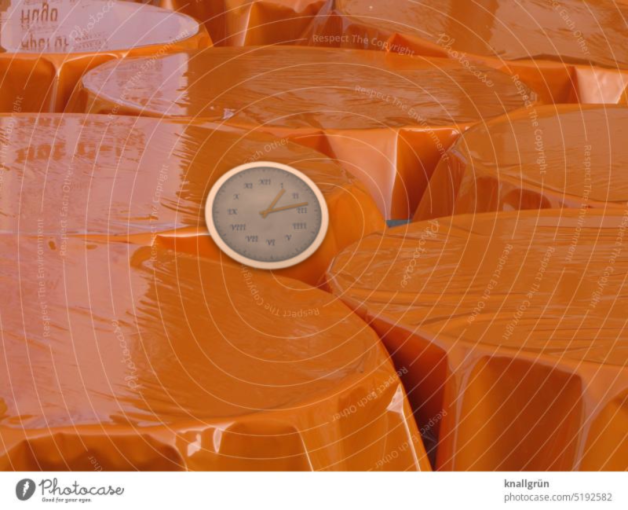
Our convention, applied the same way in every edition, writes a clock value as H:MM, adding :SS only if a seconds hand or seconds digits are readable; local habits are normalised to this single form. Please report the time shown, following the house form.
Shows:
1:13
